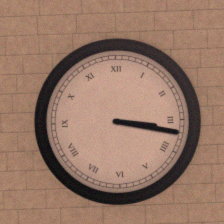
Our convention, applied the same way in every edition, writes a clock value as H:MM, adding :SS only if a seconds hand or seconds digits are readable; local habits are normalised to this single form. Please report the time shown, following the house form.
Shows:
3:17
